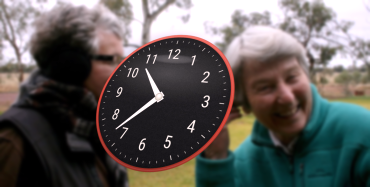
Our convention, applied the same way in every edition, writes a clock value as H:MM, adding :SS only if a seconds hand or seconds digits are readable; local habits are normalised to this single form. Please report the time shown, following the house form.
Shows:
10:37
